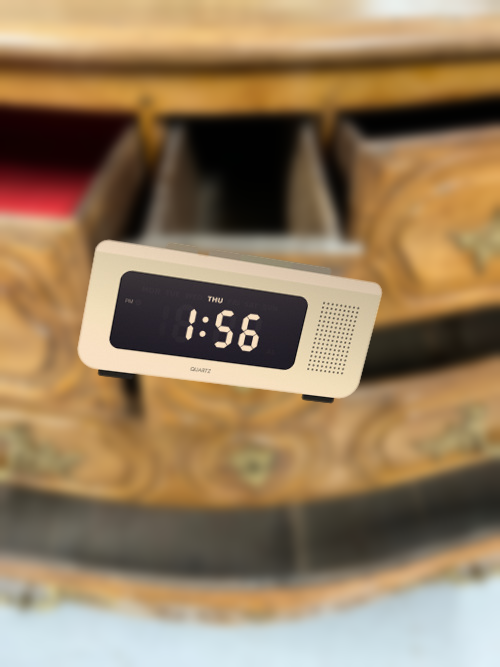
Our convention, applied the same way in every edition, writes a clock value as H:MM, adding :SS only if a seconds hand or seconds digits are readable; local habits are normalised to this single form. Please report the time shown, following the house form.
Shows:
1:56
